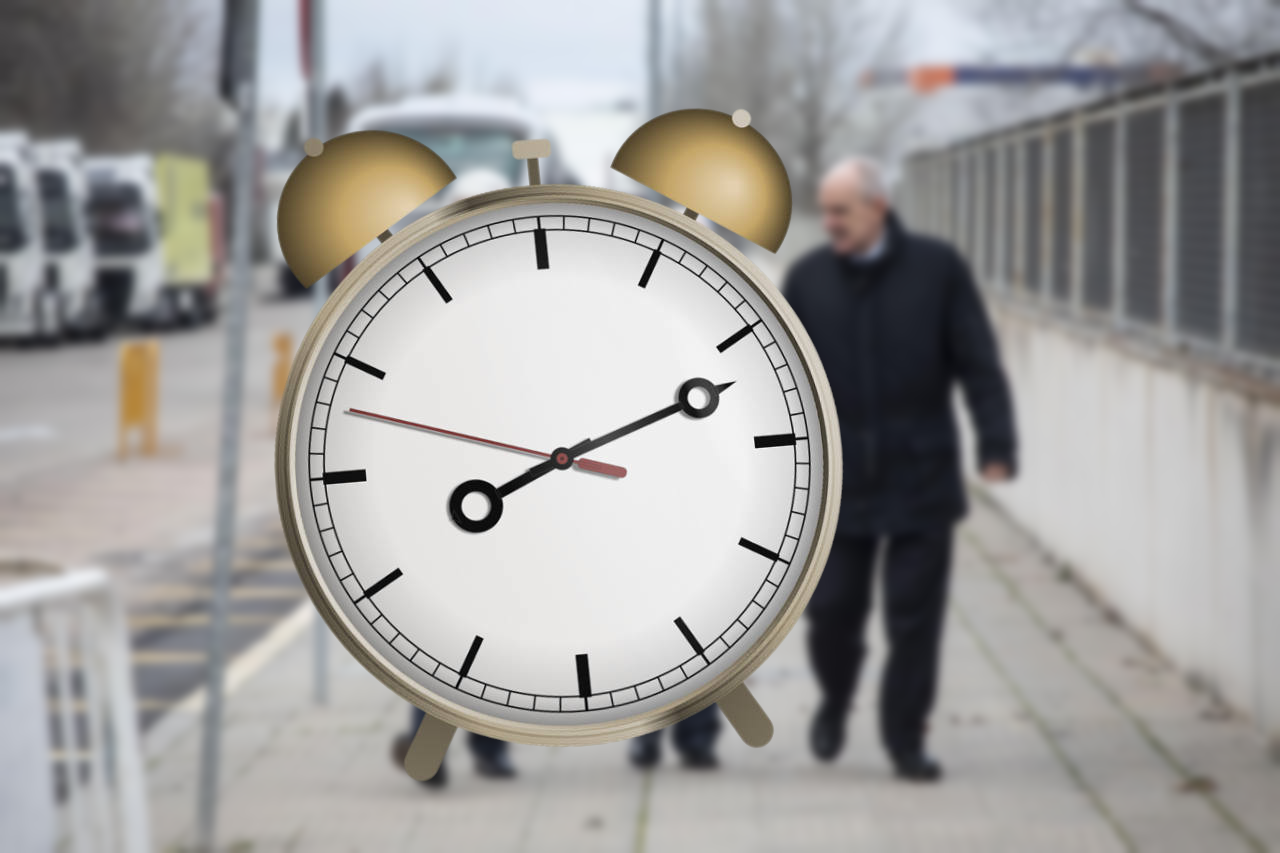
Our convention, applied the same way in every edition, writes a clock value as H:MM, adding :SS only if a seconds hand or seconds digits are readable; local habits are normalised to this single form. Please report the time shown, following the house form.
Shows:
8:11:48
